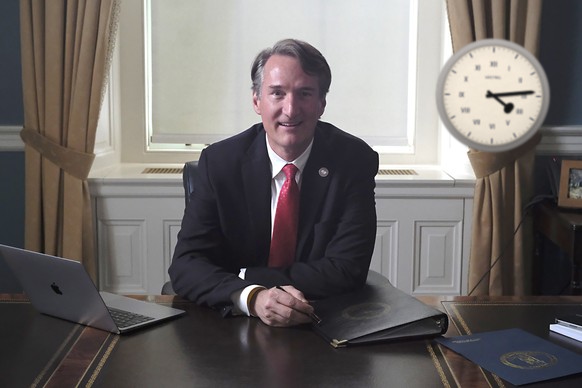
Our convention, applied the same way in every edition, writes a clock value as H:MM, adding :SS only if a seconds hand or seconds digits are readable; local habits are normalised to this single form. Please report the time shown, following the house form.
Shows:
4:14
